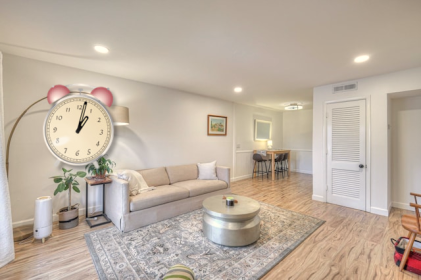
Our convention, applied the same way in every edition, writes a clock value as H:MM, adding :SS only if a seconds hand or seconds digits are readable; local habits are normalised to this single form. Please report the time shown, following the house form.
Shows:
1:02
